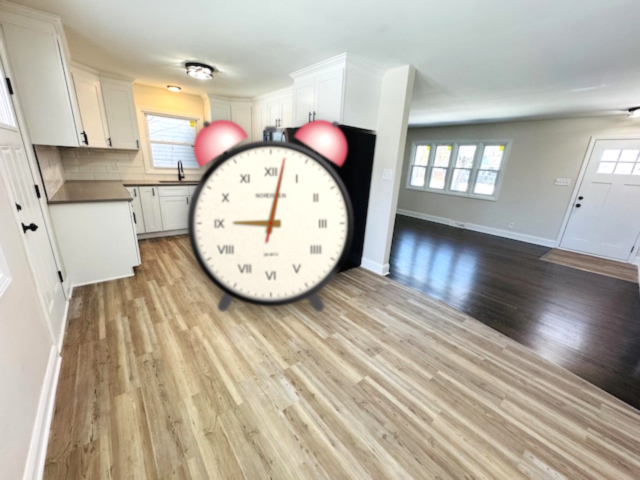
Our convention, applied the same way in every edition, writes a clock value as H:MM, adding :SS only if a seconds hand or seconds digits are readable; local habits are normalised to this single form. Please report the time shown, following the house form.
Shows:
9:02:02
